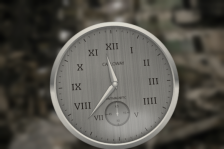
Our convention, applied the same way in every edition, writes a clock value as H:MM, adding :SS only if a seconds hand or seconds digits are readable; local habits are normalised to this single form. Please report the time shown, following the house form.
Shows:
11:37
